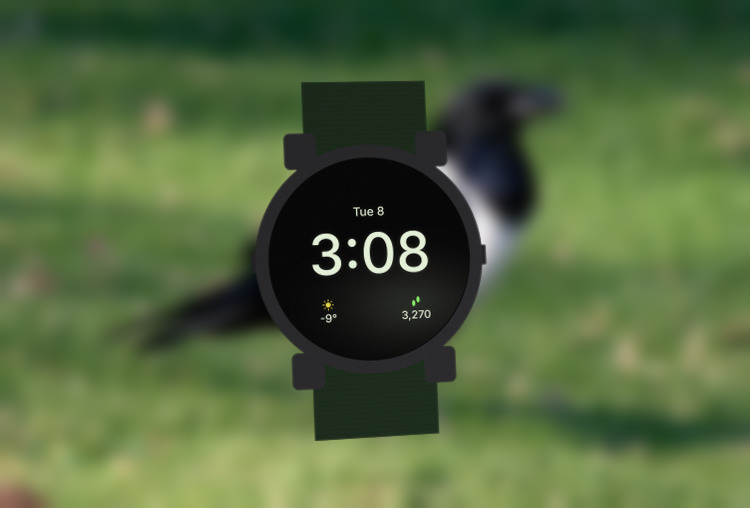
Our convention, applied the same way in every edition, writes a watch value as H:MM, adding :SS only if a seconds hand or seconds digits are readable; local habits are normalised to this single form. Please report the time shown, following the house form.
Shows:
3:08
